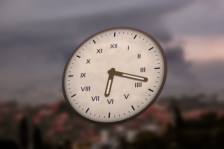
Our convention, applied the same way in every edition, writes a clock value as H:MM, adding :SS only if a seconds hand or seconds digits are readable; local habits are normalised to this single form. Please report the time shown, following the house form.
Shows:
6:18
